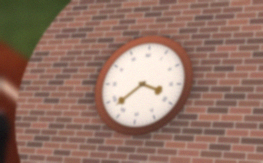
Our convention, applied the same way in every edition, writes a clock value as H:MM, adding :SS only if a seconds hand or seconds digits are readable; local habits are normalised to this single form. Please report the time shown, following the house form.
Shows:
3:38
